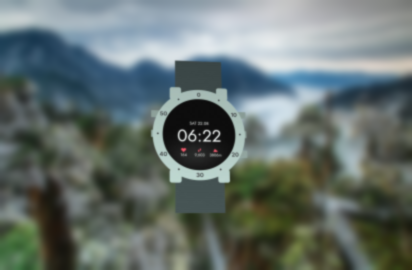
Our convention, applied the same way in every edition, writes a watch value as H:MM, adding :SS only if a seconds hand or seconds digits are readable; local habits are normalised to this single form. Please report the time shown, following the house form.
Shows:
6:22
